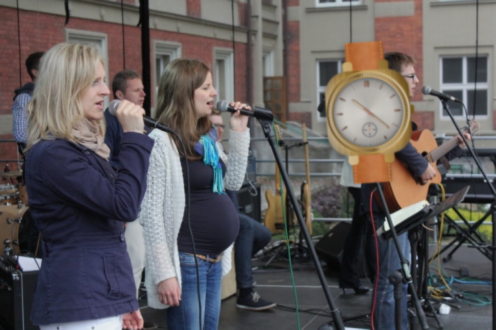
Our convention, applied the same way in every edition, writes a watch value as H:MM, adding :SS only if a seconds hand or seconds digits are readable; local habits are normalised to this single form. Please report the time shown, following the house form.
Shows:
10:22
